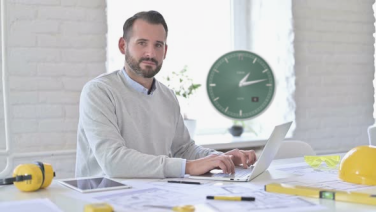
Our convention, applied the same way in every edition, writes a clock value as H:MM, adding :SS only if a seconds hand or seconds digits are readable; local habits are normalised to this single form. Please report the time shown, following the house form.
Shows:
1:13
